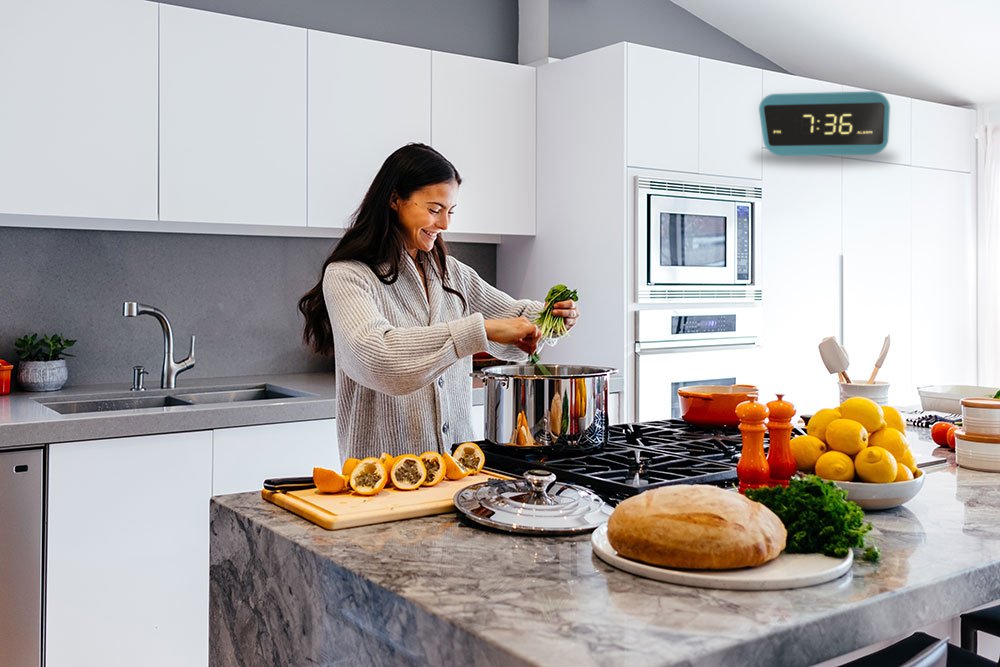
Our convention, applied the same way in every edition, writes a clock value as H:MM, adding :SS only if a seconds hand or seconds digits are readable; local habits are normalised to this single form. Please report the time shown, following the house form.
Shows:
7:36
